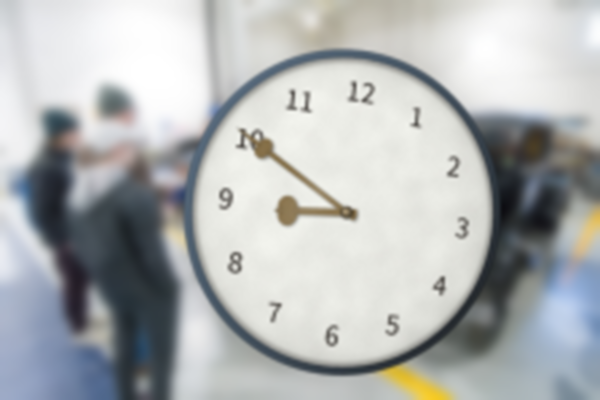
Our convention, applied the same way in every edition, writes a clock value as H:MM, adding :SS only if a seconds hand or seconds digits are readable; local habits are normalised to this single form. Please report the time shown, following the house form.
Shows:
8:50
